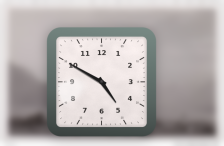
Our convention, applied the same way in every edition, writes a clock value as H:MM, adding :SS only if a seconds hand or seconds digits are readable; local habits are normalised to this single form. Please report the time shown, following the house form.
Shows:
4:50
